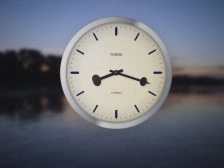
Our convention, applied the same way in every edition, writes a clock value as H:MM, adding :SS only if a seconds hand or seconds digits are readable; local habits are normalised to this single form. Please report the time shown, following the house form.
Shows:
8:18
